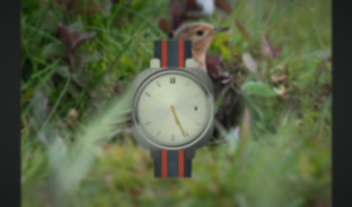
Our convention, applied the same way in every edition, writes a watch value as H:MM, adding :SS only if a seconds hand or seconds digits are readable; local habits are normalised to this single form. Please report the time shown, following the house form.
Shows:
5:26
